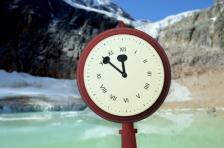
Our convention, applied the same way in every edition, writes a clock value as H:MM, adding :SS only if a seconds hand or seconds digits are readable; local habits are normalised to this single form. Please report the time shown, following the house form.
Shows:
11:52
